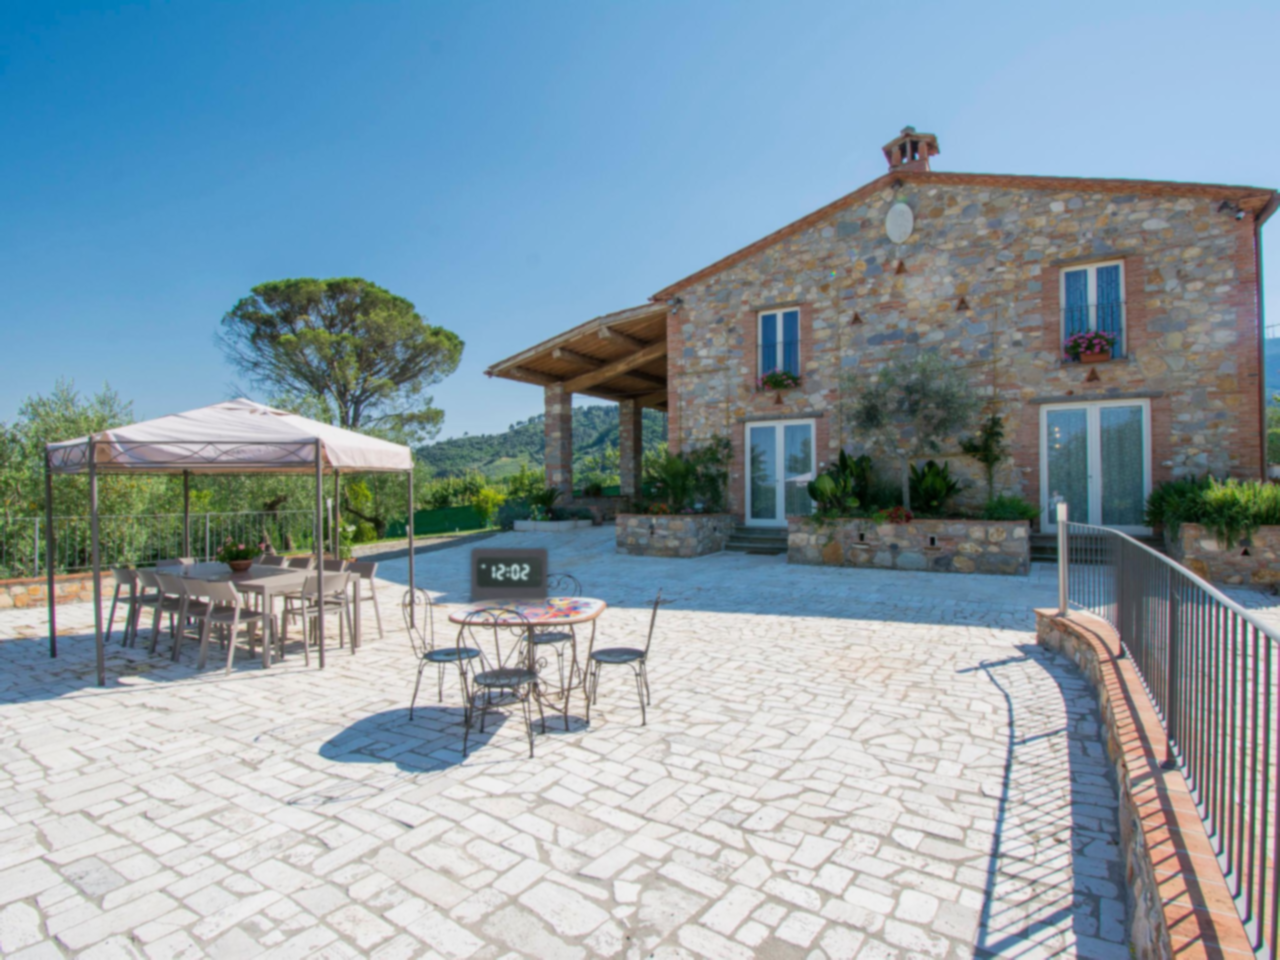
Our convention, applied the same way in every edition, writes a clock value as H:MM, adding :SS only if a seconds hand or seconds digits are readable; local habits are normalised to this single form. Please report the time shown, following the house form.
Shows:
12:02
